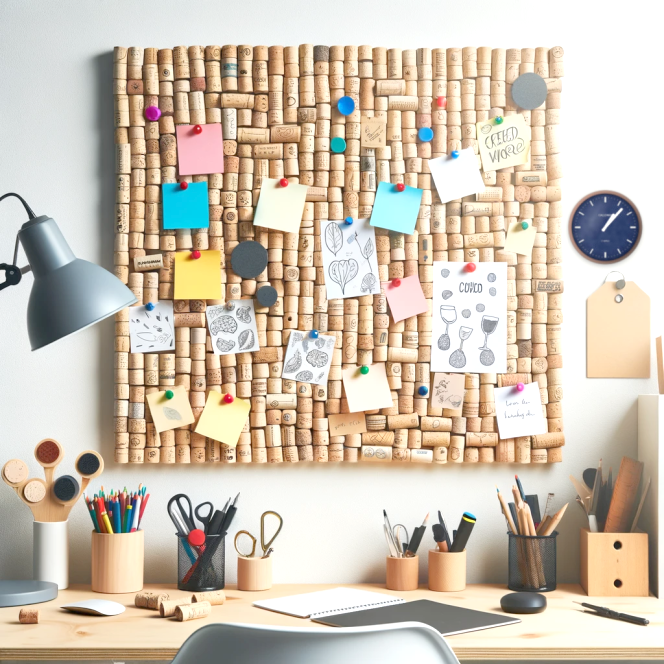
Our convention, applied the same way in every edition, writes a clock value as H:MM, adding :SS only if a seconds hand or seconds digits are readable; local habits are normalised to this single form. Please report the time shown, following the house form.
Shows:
1:07
